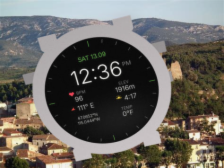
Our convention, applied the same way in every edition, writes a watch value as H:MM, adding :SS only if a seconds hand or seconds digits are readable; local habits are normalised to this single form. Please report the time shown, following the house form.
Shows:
12:36
